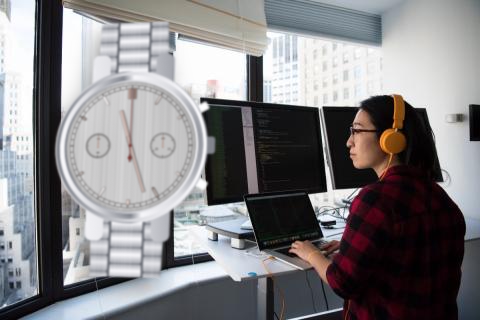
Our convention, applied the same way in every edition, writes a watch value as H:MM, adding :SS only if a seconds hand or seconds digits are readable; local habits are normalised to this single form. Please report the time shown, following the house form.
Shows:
11:27
